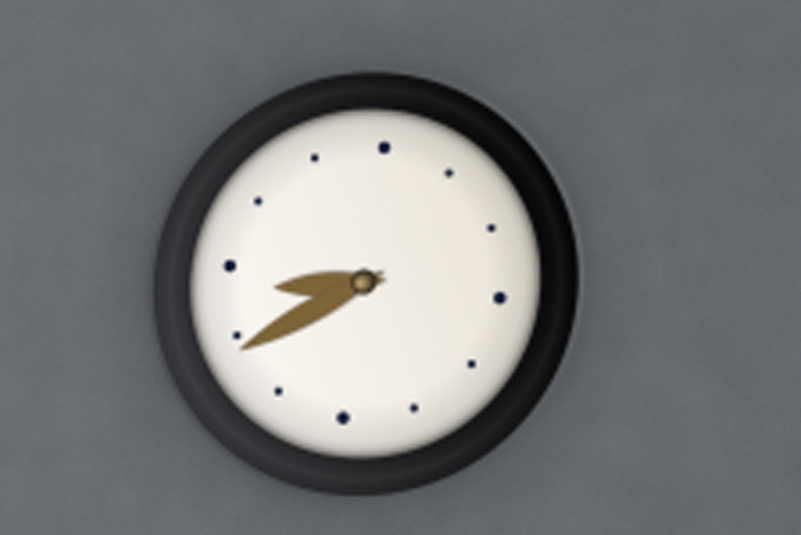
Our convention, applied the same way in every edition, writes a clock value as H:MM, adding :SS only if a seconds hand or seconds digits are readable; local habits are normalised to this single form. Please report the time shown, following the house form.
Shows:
8:39
